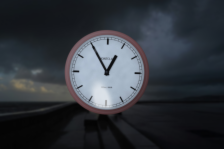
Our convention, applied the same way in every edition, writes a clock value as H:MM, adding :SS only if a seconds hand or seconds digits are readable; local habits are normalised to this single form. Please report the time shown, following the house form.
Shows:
12:55
